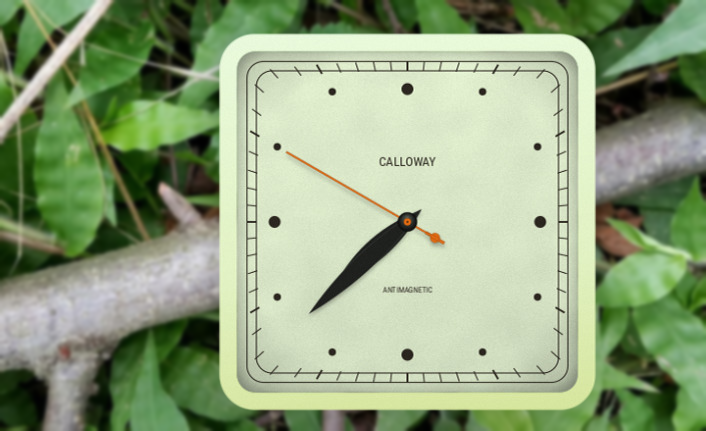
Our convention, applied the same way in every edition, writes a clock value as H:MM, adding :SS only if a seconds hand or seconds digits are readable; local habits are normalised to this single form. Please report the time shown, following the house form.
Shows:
7:37:50
